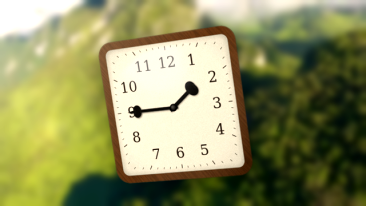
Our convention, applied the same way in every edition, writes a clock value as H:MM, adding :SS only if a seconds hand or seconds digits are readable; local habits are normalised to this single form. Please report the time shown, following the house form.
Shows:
1:45
